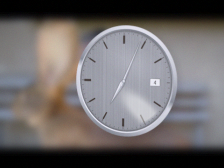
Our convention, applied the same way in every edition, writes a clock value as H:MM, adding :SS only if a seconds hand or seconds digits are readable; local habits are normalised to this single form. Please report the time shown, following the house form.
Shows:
7:04
